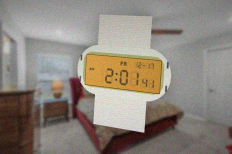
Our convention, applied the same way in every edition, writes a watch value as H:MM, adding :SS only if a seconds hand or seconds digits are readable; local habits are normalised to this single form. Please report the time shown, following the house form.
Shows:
2:01:41
